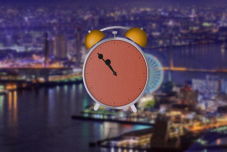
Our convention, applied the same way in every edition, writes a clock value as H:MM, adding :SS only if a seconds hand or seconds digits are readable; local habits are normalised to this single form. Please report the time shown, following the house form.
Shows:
10:53
